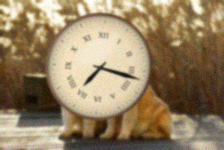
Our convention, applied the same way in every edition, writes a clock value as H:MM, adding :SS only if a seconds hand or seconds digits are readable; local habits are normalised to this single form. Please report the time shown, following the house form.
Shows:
7:17
